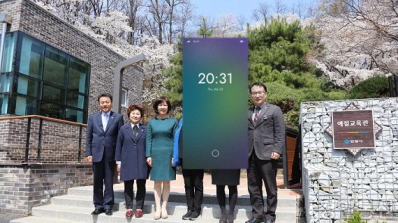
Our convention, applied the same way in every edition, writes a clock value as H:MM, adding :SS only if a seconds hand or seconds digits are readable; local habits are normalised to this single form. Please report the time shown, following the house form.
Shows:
20:31
